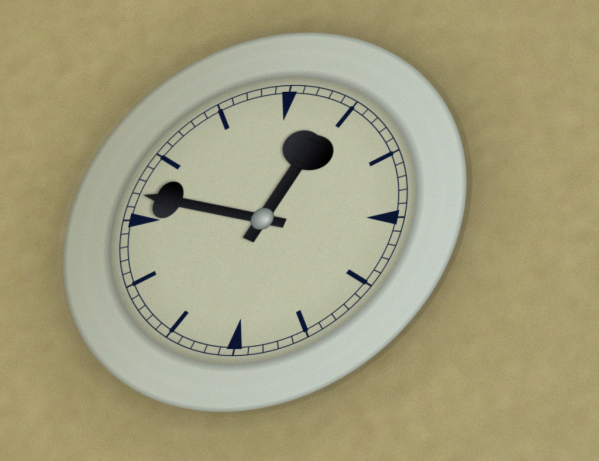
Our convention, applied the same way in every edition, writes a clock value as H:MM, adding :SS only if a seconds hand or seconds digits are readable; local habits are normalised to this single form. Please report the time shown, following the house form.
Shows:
12:47
